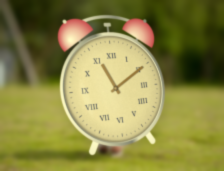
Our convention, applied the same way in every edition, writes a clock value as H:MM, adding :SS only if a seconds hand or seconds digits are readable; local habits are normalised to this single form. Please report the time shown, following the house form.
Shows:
11:10
